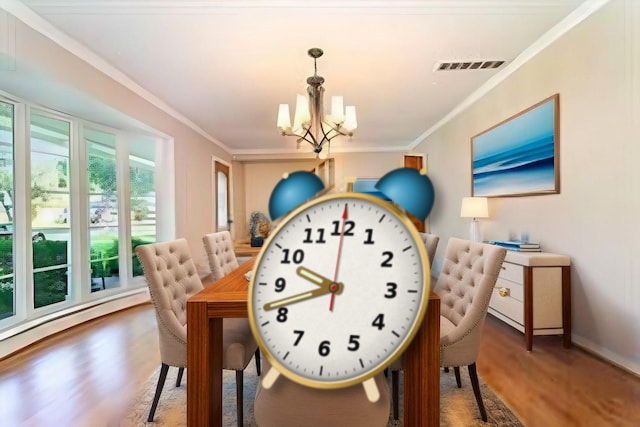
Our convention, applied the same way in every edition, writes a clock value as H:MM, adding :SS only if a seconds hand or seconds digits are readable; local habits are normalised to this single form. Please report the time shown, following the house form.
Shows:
9:42:00
